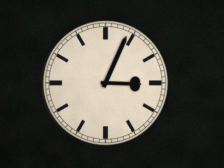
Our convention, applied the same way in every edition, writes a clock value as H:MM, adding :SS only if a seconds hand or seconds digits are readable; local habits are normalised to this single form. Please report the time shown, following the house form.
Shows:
3:04
